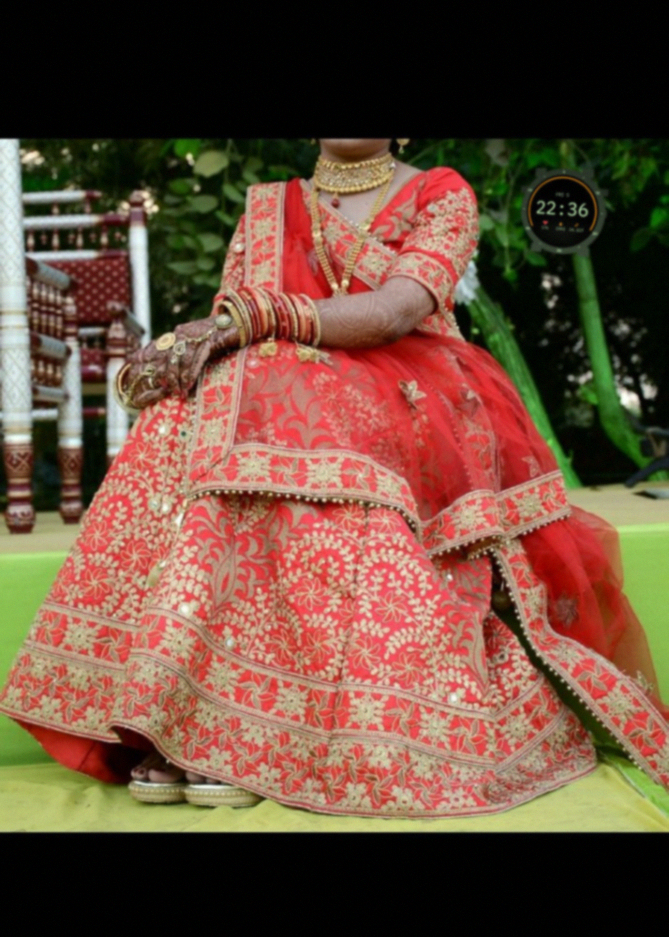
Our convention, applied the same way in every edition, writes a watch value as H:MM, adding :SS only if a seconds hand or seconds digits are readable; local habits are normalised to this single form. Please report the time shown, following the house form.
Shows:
22:36
